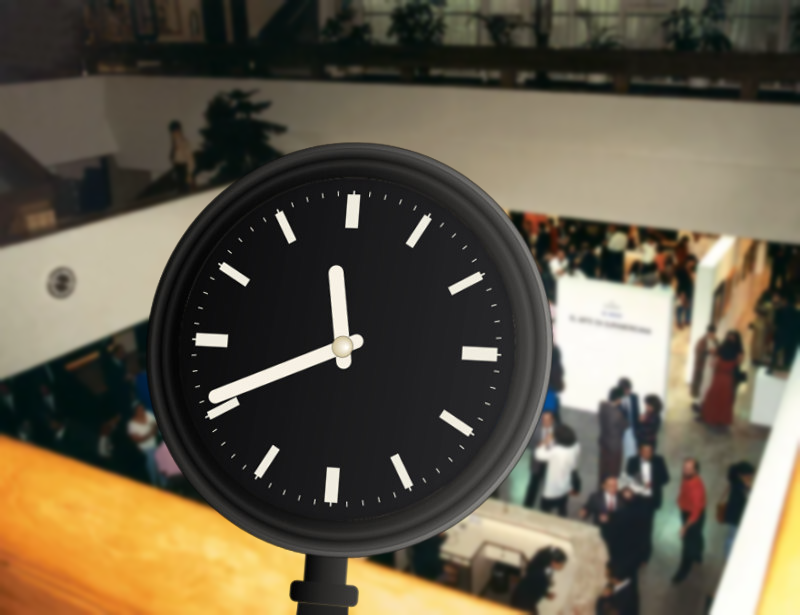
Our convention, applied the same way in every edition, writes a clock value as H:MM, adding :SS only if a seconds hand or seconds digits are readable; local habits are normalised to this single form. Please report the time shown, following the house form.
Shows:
11:41
